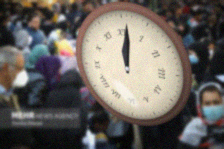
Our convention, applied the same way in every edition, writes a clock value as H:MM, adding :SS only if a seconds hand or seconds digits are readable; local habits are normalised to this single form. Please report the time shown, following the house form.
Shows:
12:01
